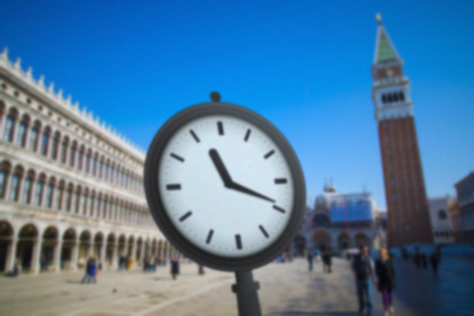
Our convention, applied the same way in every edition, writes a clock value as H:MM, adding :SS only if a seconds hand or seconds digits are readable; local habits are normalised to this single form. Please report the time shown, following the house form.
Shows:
11:19
